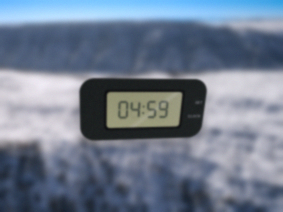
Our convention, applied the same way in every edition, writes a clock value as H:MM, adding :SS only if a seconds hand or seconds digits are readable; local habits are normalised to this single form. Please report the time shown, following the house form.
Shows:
4:59
